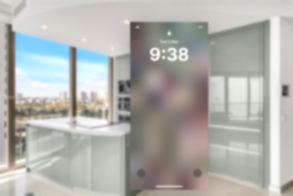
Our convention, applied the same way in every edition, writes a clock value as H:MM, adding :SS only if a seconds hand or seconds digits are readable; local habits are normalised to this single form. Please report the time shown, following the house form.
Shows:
9:38
